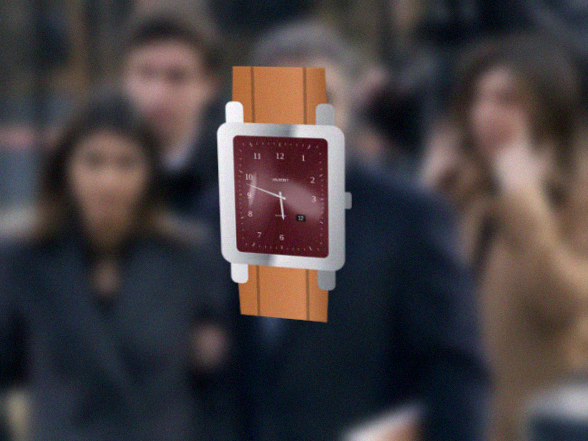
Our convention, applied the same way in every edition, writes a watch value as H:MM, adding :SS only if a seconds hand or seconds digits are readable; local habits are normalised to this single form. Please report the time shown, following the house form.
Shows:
5:48
